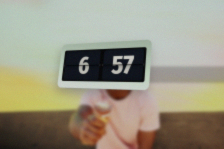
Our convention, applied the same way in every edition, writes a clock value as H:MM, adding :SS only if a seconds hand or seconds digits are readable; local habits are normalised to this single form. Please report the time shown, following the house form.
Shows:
6:57
